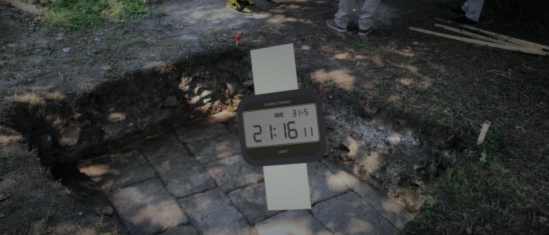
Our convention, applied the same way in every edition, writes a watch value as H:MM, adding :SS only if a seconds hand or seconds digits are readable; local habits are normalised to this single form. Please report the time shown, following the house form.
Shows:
21:16:11
